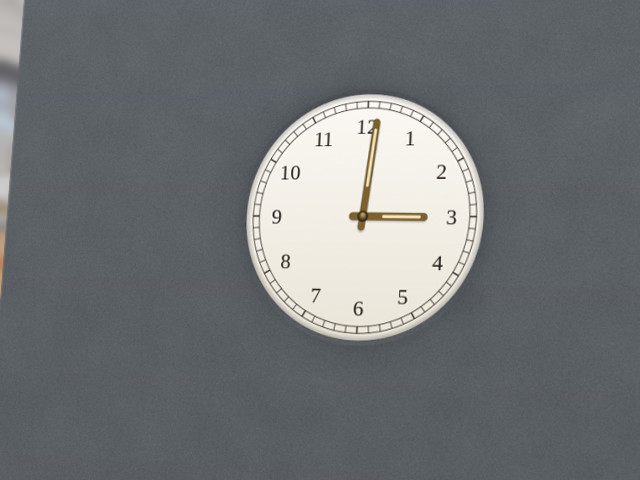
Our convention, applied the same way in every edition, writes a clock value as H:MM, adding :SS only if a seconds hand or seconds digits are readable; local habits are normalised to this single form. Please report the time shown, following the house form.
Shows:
3:01
